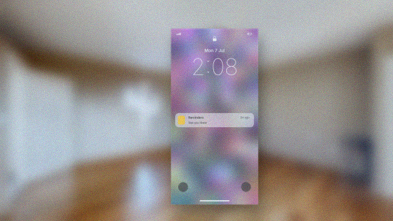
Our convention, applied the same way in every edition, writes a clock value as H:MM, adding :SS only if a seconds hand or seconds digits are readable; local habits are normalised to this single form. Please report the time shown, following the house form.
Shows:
2:08
